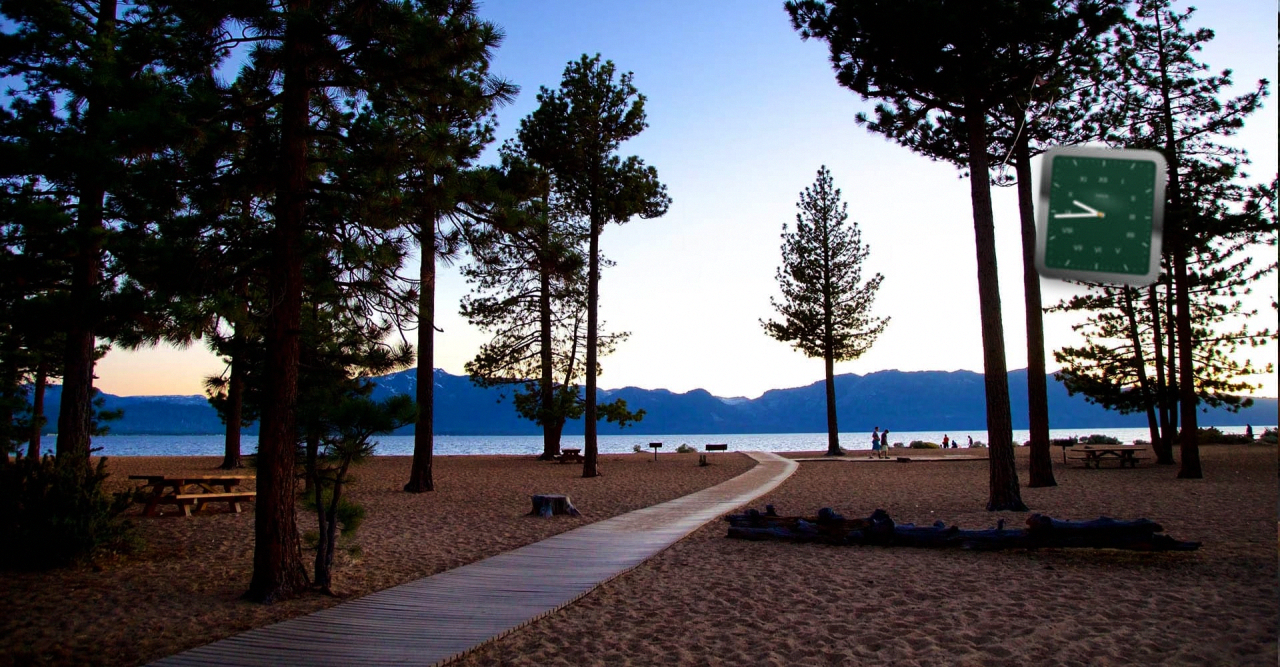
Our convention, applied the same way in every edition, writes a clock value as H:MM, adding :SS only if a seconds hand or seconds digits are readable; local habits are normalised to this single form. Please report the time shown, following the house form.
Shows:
9:44
